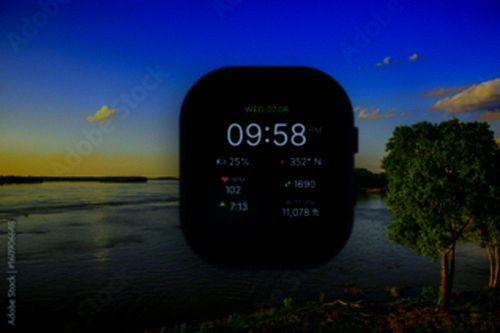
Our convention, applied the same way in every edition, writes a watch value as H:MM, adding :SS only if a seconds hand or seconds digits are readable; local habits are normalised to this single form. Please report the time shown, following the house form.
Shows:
9:58
